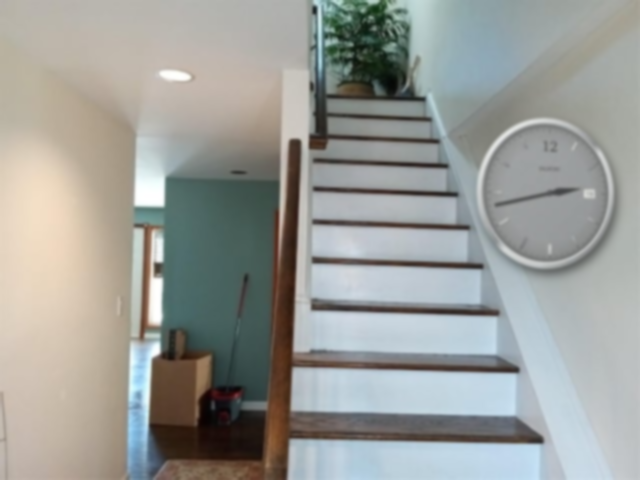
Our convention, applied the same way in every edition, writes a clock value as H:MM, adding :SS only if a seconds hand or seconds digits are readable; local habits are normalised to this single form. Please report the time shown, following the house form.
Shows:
2:43
